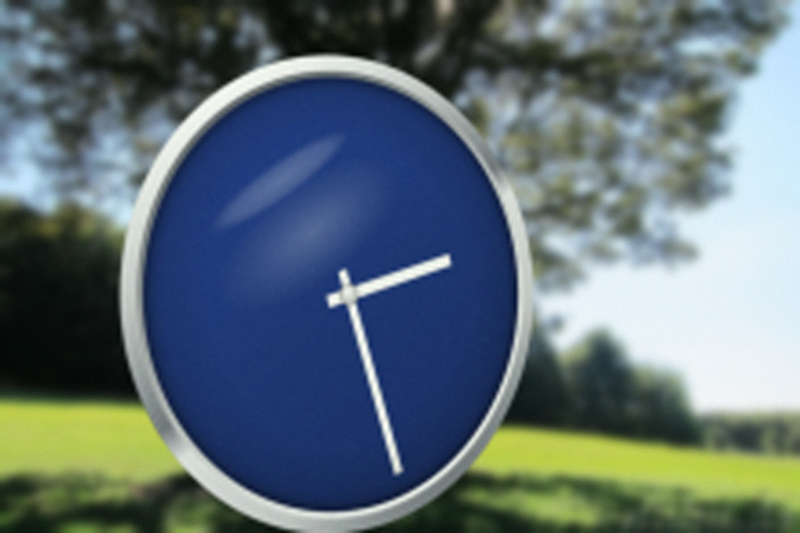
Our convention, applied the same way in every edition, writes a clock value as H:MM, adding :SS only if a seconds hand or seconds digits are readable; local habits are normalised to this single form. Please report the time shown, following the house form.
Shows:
2:27
